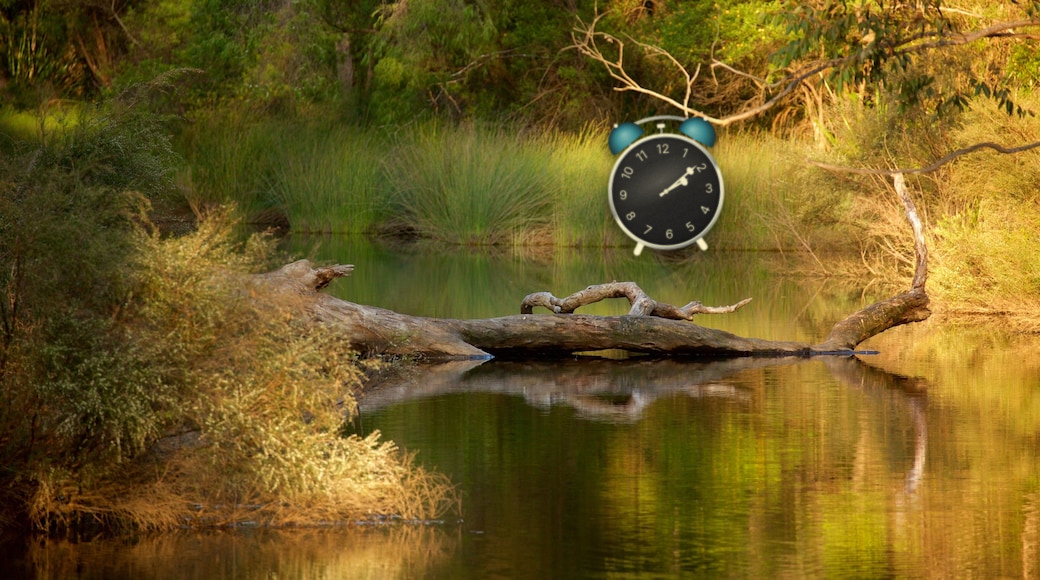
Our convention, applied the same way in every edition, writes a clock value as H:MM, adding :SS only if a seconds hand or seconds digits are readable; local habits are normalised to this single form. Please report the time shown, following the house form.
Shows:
2:09
